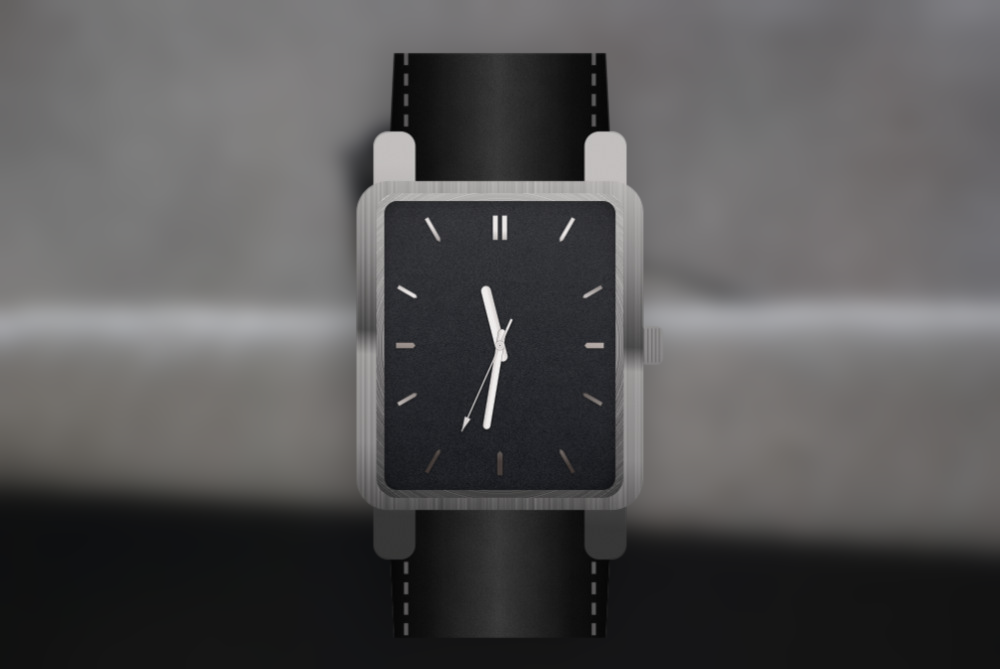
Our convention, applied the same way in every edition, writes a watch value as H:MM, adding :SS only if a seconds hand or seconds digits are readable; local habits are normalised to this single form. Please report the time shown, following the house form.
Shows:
11:31:34
